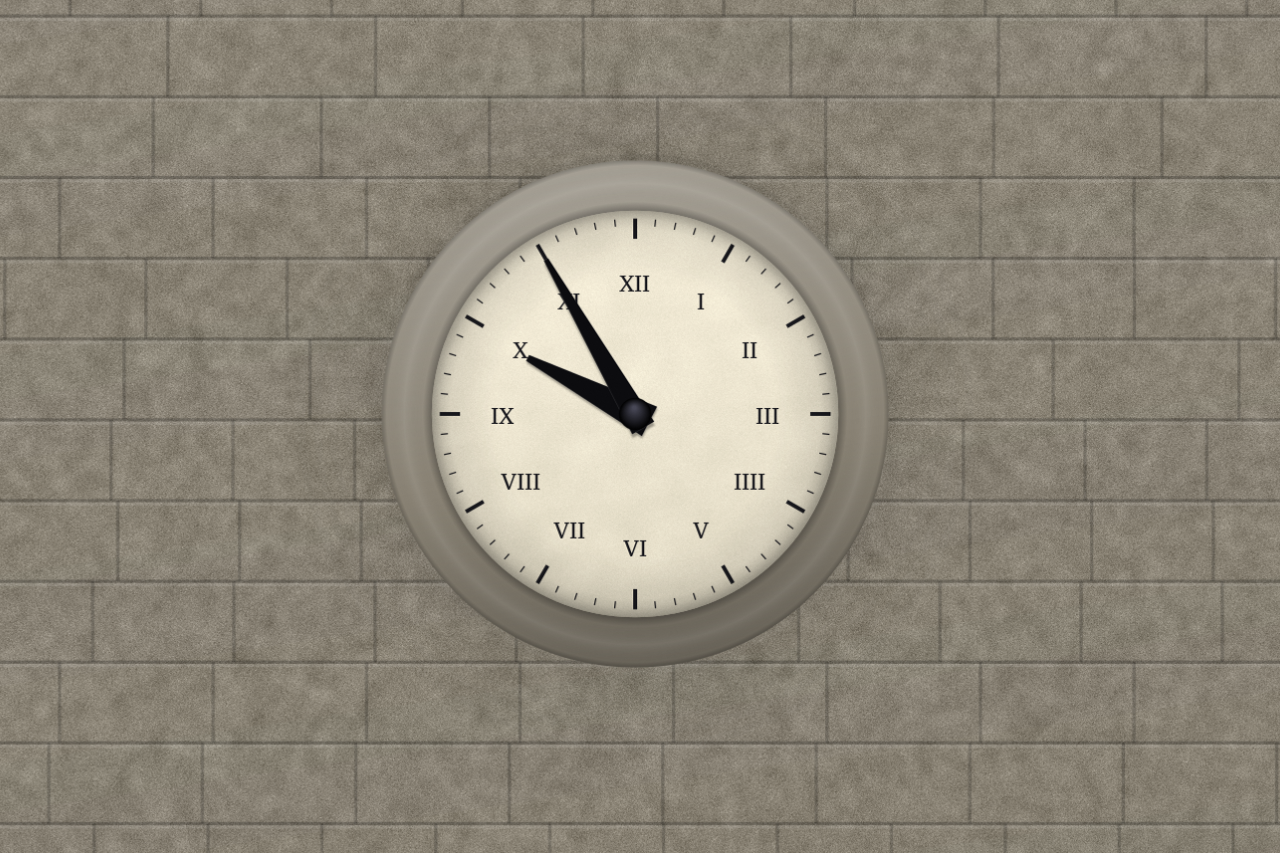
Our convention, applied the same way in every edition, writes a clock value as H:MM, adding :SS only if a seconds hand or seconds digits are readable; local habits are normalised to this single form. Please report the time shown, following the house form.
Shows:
9:55
